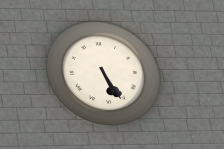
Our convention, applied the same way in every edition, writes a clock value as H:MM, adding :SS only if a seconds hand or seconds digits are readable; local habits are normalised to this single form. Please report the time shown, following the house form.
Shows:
5:26
